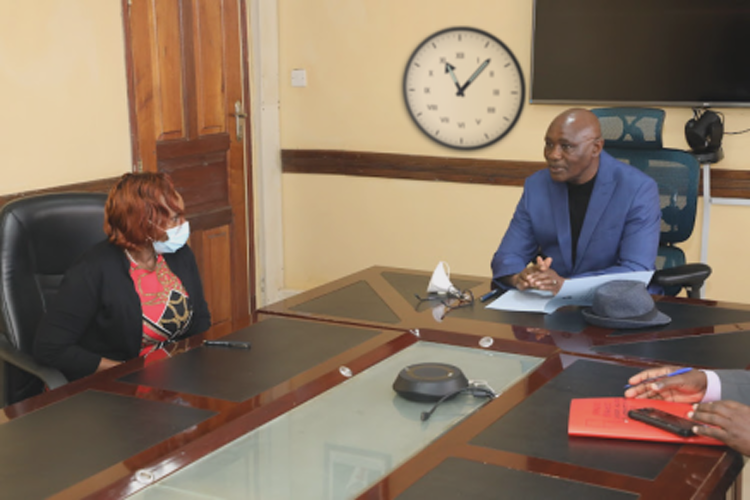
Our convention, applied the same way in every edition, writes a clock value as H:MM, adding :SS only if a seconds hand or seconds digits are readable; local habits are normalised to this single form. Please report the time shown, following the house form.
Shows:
11:07
